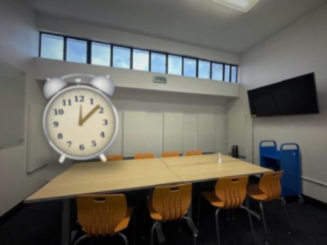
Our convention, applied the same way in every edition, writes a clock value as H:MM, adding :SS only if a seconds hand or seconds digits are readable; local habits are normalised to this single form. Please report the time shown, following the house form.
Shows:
12:08
